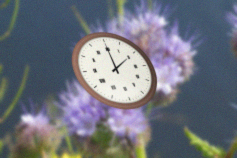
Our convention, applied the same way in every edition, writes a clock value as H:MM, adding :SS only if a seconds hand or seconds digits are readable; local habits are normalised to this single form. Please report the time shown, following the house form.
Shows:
2:00
